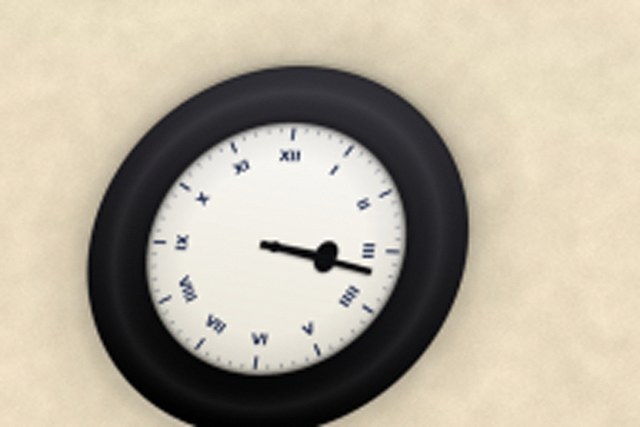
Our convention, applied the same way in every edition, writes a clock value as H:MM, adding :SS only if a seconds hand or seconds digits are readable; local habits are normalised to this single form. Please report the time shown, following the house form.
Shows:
3:17
